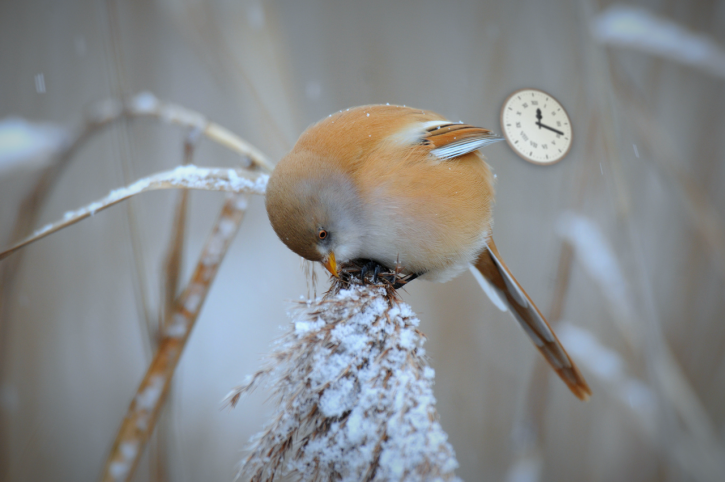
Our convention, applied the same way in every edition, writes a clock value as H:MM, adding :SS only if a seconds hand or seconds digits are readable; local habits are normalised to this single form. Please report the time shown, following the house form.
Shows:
12:19
